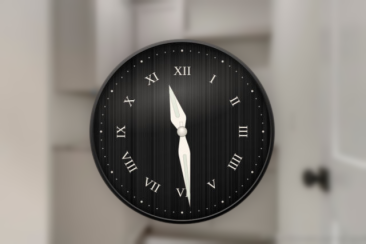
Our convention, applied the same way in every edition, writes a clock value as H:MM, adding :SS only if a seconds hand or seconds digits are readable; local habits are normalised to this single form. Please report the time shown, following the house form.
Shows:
11:29
